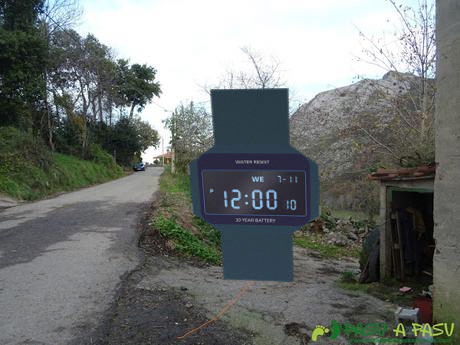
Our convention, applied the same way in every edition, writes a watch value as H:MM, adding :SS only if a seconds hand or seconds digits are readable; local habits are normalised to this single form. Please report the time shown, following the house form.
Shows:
12:00:10
